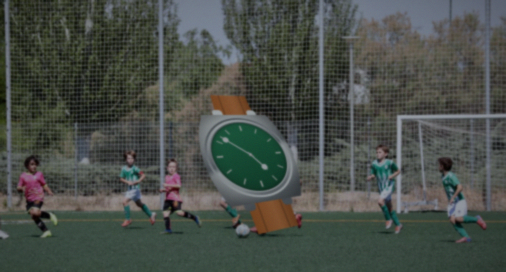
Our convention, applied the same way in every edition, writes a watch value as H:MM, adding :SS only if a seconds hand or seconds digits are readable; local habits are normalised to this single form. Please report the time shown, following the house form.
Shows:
4:52
